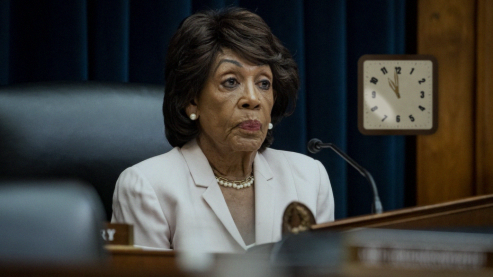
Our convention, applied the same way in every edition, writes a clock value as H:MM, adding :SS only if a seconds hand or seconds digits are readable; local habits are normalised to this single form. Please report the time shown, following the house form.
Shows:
10:59
